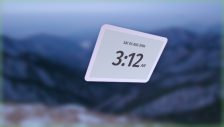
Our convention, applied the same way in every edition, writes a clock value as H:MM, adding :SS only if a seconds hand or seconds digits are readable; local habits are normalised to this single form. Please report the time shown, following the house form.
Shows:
3:12
